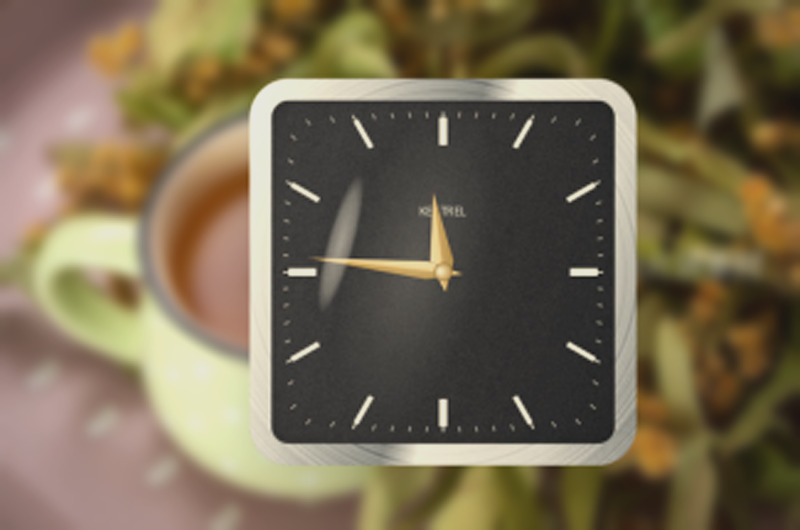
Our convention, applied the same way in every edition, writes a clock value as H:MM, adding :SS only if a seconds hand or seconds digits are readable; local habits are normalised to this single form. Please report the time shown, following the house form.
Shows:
11:46
